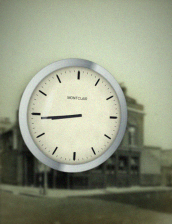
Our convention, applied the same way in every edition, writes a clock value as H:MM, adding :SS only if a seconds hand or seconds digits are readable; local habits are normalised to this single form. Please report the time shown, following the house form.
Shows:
8:44
